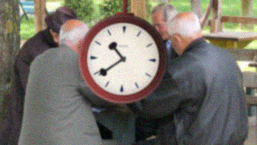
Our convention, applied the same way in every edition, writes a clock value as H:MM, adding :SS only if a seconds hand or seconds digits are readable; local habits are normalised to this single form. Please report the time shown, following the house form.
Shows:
10:39
